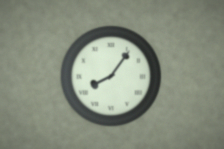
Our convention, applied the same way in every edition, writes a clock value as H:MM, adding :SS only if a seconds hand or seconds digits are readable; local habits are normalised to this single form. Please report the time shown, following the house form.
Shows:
8:06
